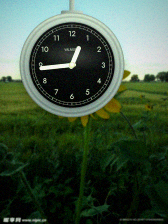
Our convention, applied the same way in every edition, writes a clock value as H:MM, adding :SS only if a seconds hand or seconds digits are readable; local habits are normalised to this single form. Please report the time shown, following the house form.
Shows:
12:44
